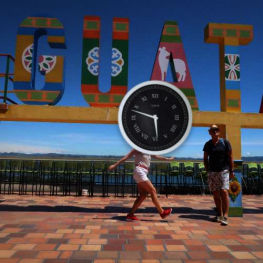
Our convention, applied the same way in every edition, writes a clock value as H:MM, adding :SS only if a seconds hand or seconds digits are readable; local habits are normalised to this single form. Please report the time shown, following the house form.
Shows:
5:48
